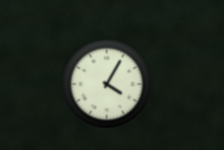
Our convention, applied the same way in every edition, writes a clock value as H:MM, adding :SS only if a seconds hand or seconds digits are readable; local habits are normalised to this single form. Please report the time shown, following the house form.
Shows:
4:05
